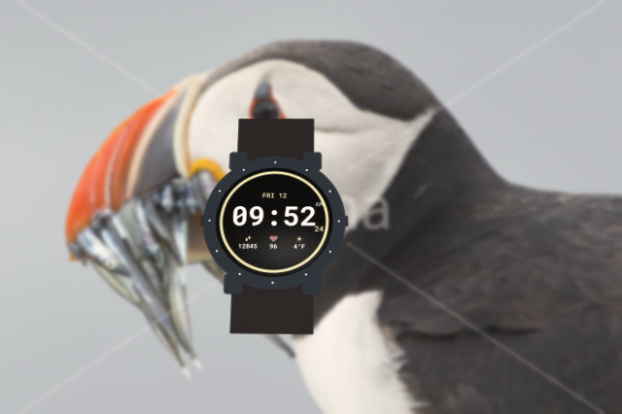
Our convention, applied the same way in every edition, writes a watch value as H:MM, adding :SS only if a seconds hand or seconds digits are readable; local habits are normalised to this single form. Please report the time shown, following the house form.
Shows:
9:52:24
